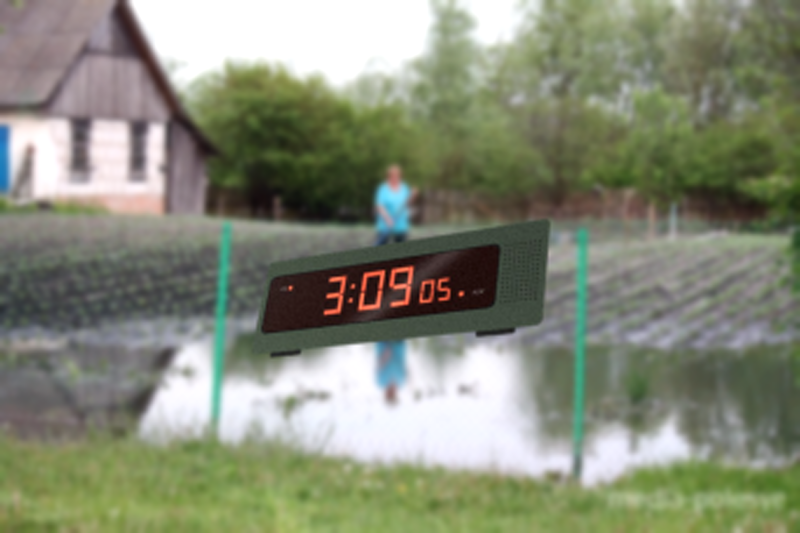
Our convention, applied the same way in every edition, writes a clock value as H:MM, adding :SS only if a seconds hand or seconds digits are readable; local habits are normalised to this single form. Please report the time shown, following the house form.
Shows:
3:09:05
